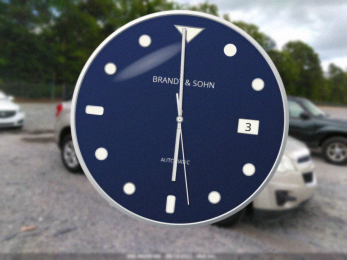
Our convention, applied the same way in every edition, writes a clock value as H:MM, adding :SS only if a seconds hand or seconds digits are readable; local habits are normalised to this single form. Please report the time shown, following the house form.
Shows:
5:59:28
